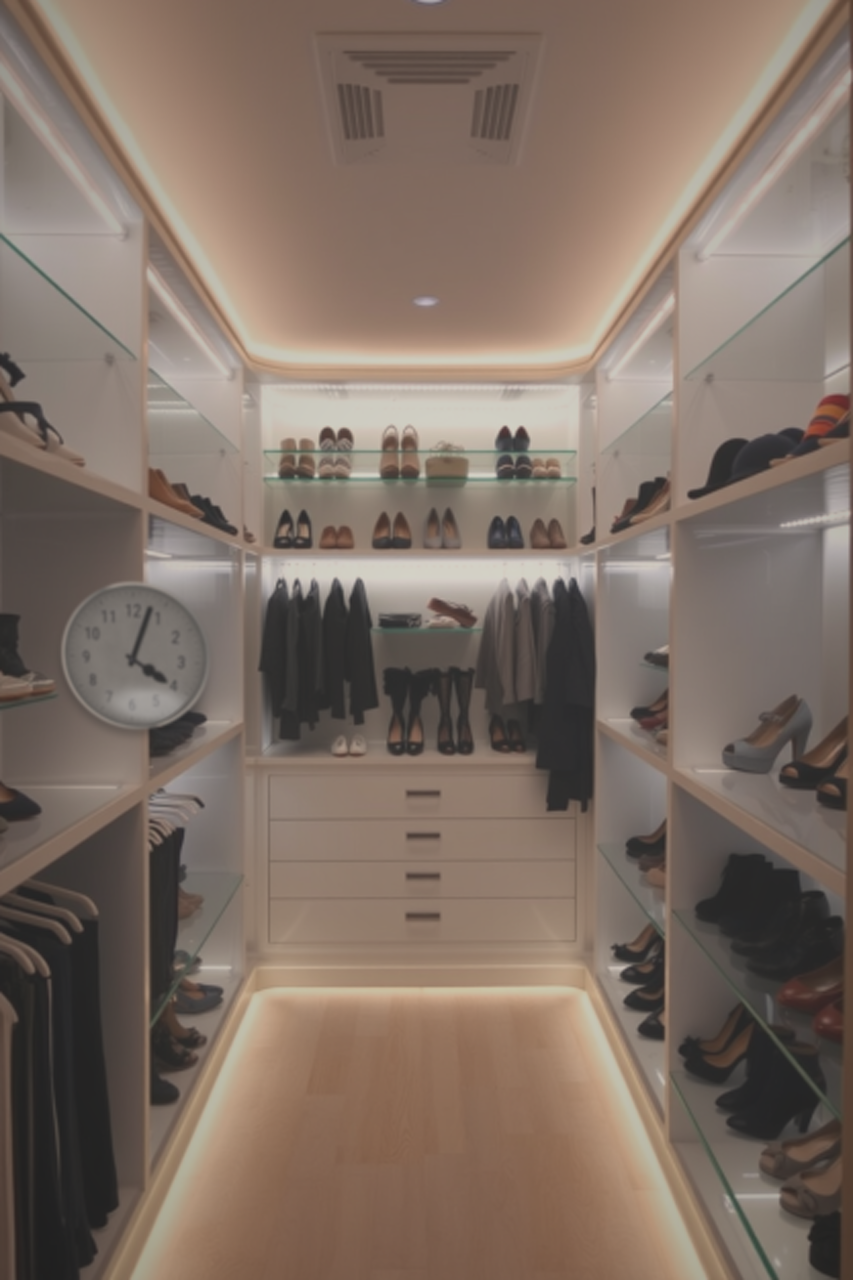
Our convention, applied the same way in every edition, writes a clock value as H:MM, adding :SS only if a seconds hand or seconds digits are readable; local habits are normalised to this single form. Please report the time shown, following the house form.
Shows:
4:03
